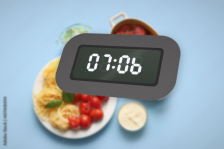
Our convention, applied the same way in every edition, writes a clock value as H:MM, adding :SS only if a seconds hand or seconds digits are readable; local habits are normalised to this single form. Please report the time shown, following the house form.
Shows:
7:06
